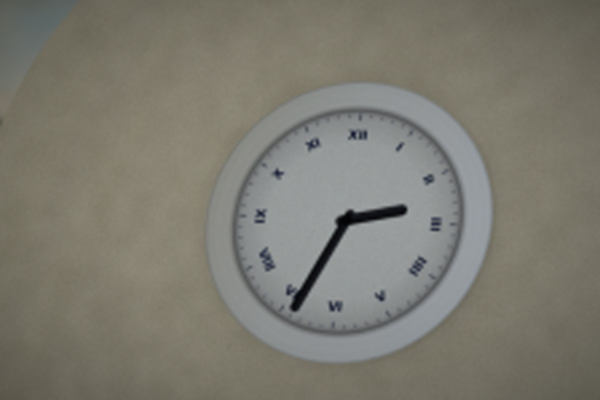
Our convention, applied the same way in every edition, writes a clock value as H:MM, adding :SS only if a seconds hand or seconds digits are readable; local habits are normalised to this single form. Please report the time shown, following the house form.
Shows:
2:34
